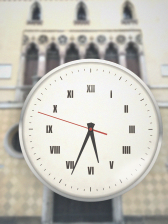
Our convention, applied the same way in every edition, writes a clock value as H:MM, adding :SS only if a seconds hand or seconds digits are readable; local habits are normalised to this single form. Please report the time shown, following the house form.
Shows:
5:33:48
